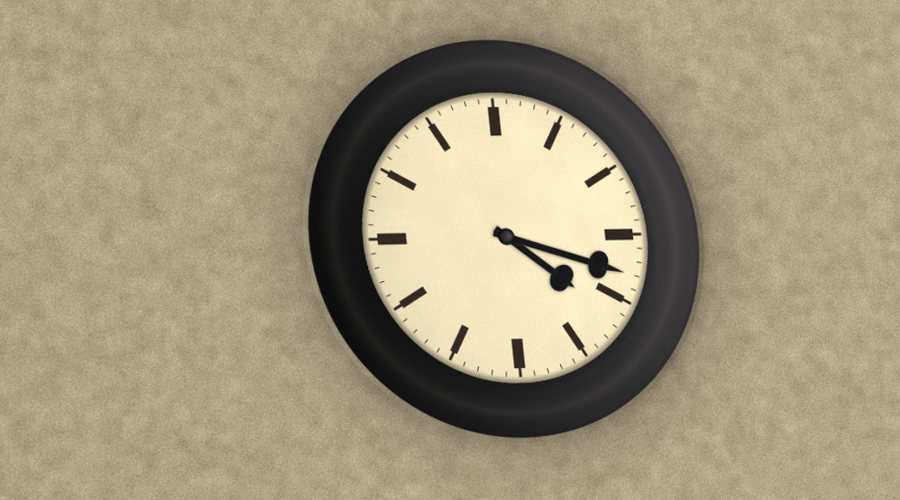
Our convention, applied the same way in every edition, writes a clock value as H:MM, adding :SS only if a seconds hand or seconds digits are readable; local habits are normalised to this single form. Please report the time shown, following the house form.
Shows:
4:18
